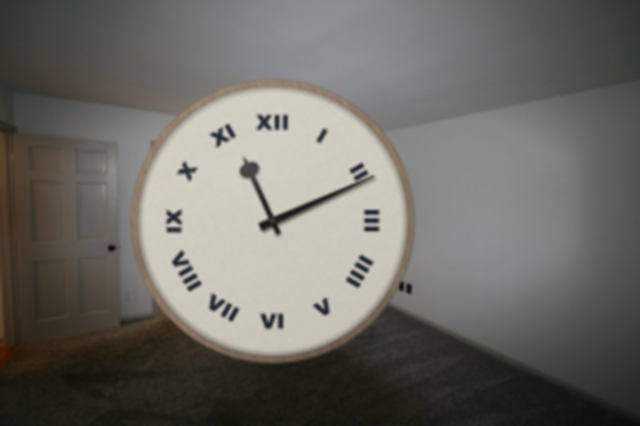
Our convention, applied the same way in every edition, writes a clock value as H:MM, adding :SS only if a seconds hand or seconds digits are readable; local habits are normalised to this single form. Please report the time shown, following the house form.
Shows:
11:11
